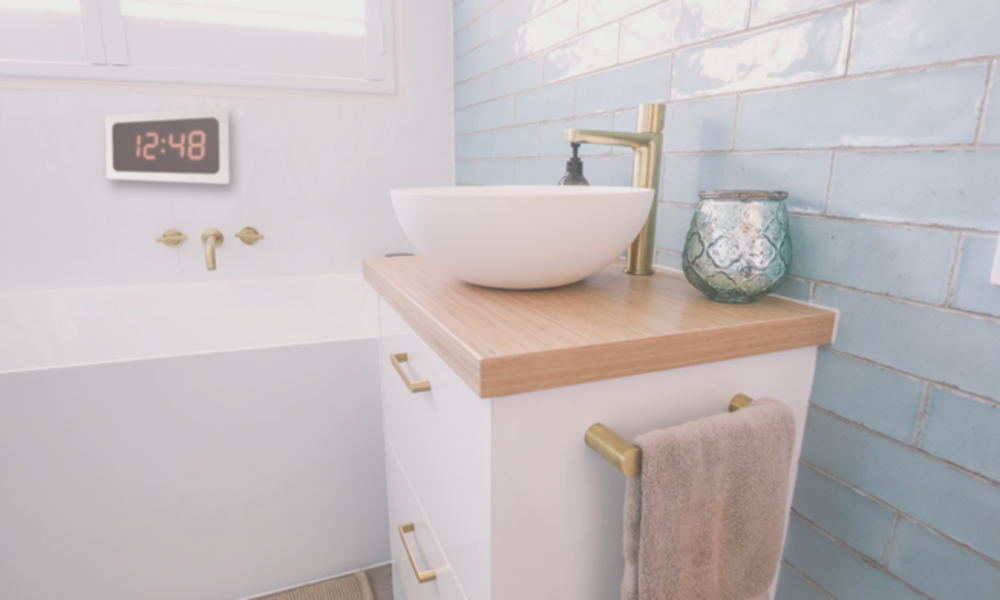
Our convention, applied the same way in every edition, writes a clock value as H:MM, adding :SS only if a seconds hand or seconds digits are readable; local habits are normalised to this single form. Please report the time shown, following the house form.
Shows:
12:48
